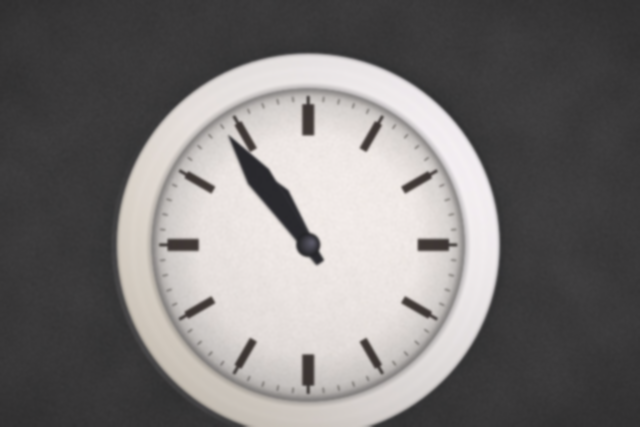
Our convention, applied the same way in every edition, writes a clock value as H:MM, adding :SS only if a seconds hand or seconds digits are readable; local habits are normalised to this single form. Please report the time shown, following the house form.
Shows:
10:54
